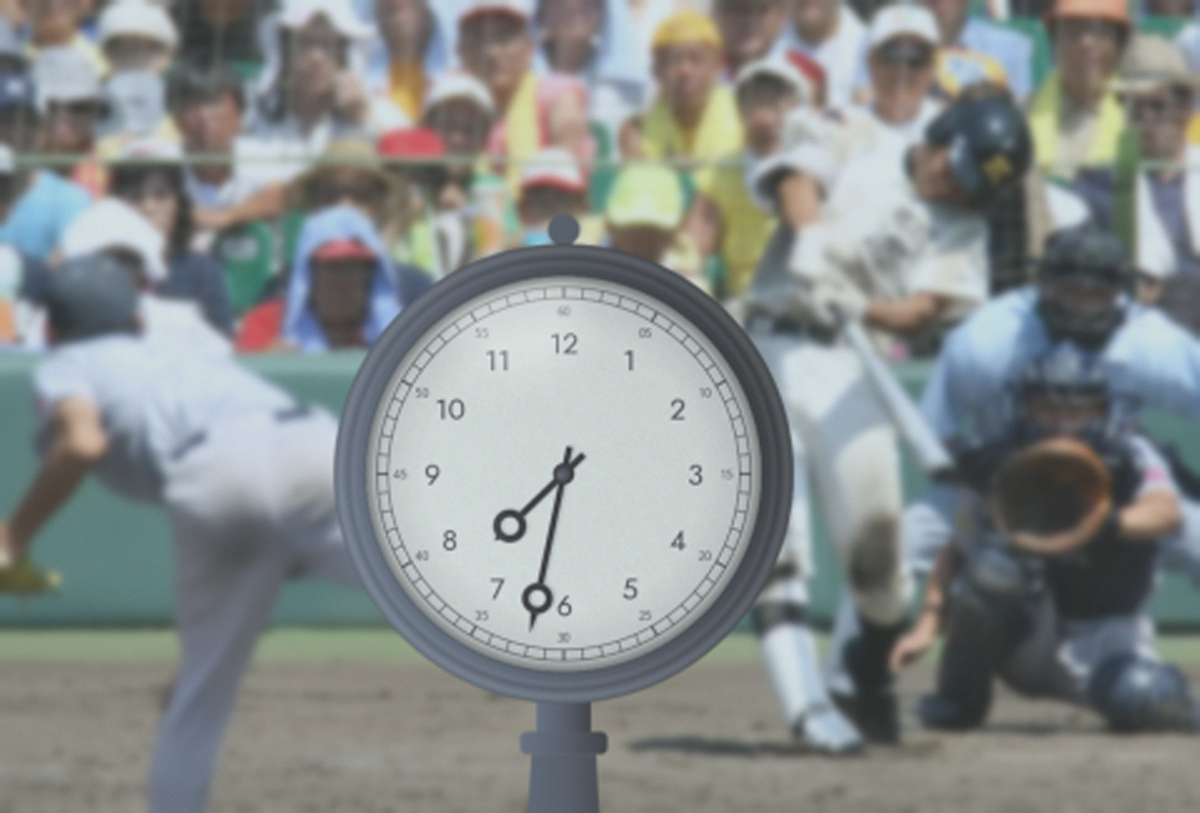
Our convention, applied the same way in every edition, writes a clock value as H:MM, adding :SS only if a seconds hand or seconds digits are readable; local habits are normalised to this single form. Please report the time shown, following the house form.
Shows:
7:32
